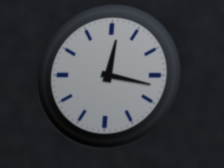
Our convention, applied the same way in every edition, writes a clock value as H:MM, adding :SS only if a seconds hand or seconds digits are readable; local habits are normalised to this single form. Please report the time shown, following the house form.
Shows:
12:17
